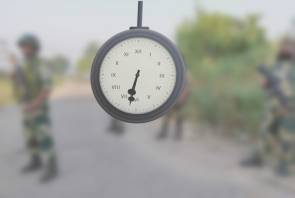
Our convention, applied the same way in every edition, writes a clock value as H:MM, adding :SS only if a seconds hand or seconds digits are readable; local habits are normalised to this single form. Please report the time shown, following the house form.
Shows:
6:32
